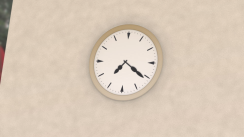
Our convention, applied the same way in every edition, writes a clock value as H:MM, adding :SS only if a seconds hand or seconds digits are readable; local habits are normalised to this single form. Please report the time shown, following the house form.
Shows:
7:21
